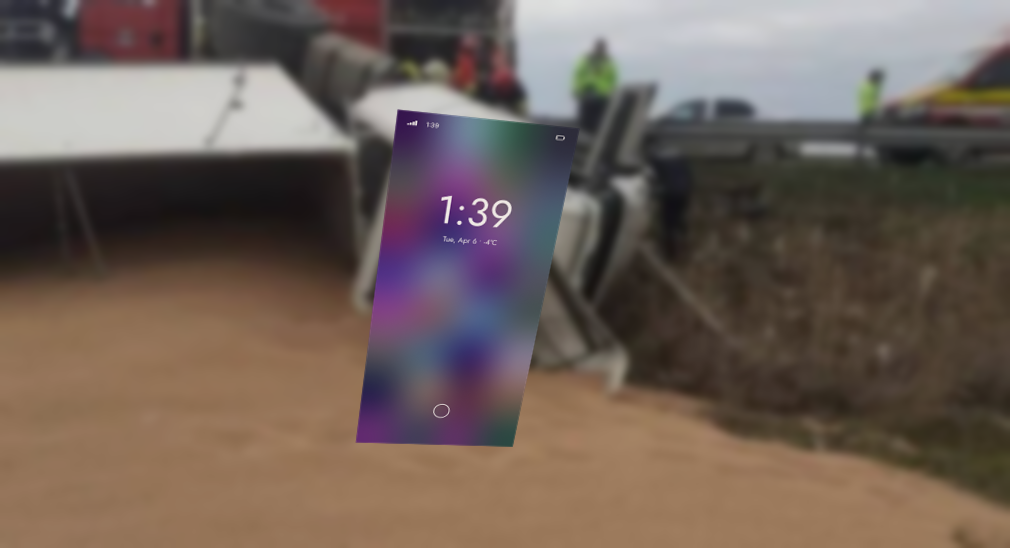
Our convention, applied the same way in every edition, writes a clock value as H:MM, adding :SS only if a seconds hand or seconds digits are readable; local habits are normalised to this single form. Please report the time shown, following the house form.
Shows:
1:39
